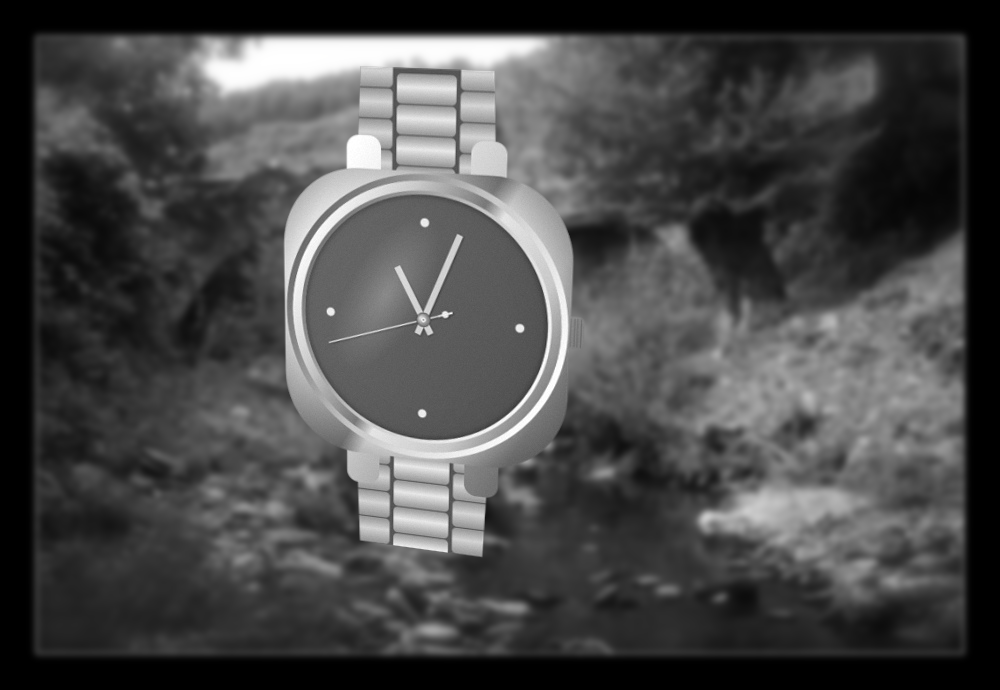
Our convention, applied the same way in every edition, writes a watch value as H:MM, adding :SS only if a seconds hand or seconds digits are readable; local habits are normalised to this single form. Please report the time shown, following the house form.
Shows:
11:03:42
